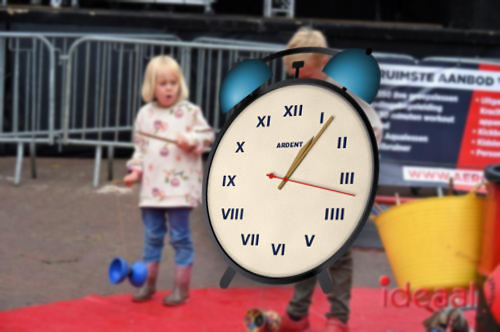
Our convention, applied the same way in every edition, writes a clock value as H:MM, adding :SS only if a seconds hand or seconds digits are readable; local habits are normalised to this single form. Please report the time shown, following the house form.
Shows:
1:06:17
